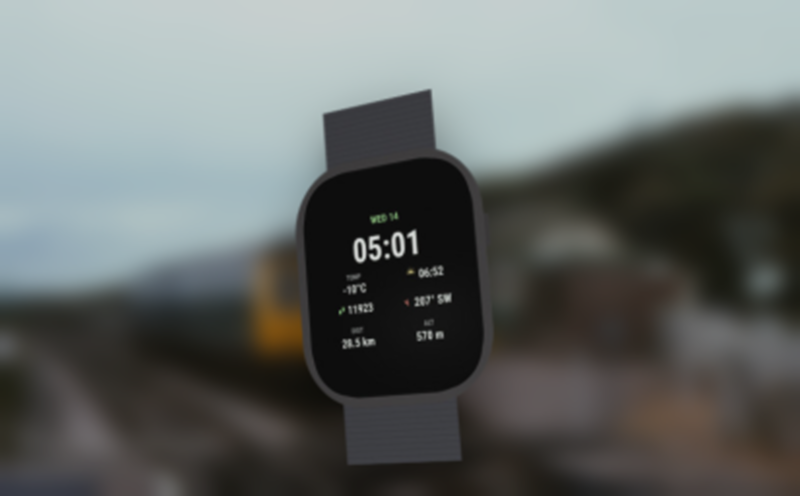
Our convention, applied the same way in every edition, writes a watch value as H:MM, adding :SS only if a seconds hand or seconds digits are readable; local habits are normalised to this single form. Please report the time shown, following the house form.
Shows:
5:01
